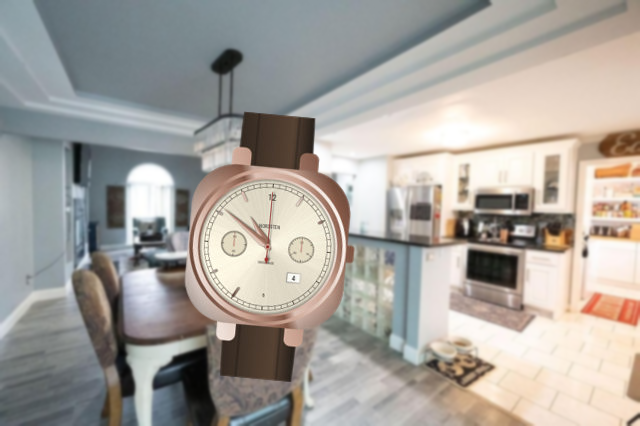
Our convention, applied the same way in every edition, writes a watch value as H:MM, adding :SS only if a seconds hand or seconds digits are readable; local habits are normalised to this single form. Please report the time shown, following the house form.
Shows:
10:51
